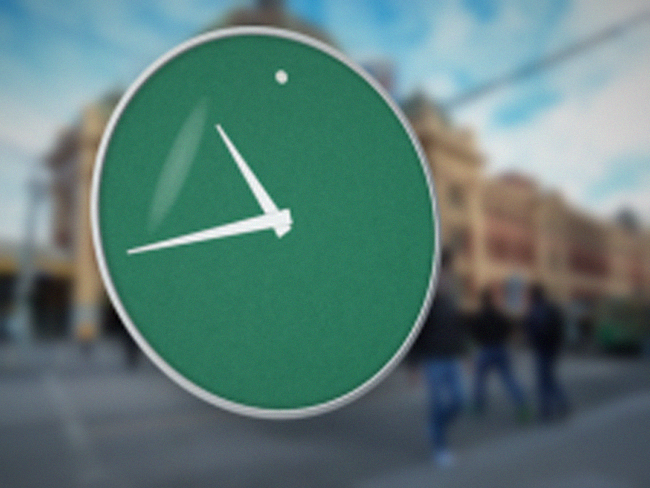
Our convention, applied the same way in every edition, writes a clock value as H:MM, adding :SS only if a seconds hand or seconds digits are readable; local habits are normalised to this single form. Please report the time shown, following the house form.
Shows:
10:42
